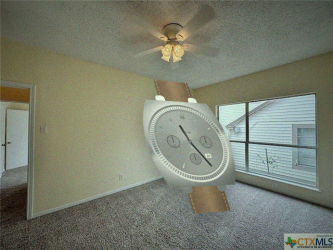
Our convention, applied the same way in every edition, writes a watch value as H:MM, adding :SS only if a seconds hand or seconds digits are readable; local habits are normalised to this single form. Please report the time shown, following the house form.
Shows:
11:25
